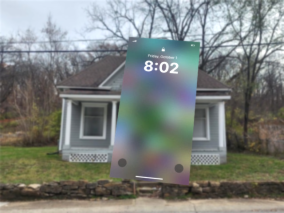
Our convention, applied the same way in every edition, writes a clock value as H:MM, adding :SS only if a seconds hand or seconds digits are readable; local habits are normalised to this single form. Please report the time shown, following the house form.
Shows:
8:02
